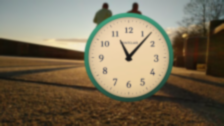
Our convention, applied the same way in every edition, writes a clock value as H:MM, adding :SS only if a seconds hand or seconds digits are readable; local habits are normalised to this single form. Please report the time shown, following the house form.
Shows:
11:07
